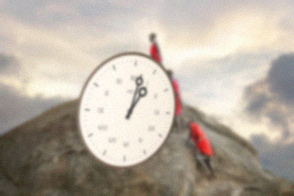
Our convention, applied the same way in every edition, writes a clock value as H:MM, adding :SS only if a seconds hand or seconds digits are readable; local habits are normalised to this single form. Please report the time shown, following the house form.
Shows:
1:02
